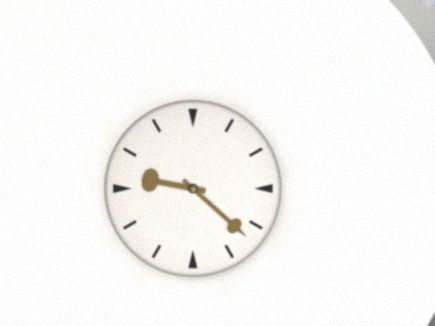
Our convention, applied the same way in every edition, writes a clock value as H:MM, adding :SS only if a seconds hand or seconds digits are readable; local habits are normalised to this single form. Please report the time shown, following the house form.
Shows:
9:22
